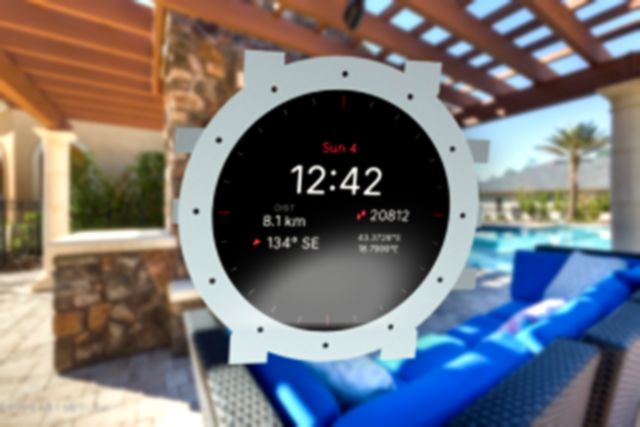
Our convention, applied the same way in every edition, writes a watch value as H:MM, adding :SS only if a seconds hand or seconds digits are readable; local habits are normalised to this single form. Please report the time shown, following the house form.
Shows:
12:42
